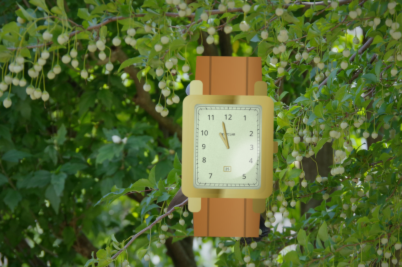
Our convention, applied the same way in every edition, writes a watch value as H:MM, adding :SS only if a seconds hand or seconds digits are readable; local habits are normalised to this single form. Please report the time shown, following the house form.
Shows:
10:58
